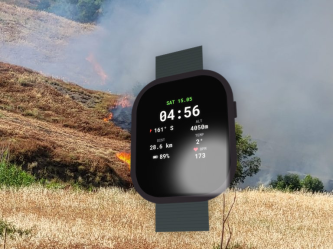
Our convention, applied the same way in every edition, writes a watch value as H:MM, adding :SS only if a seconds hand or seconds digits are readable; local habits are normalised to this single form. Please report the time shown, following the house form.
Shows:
4:56
